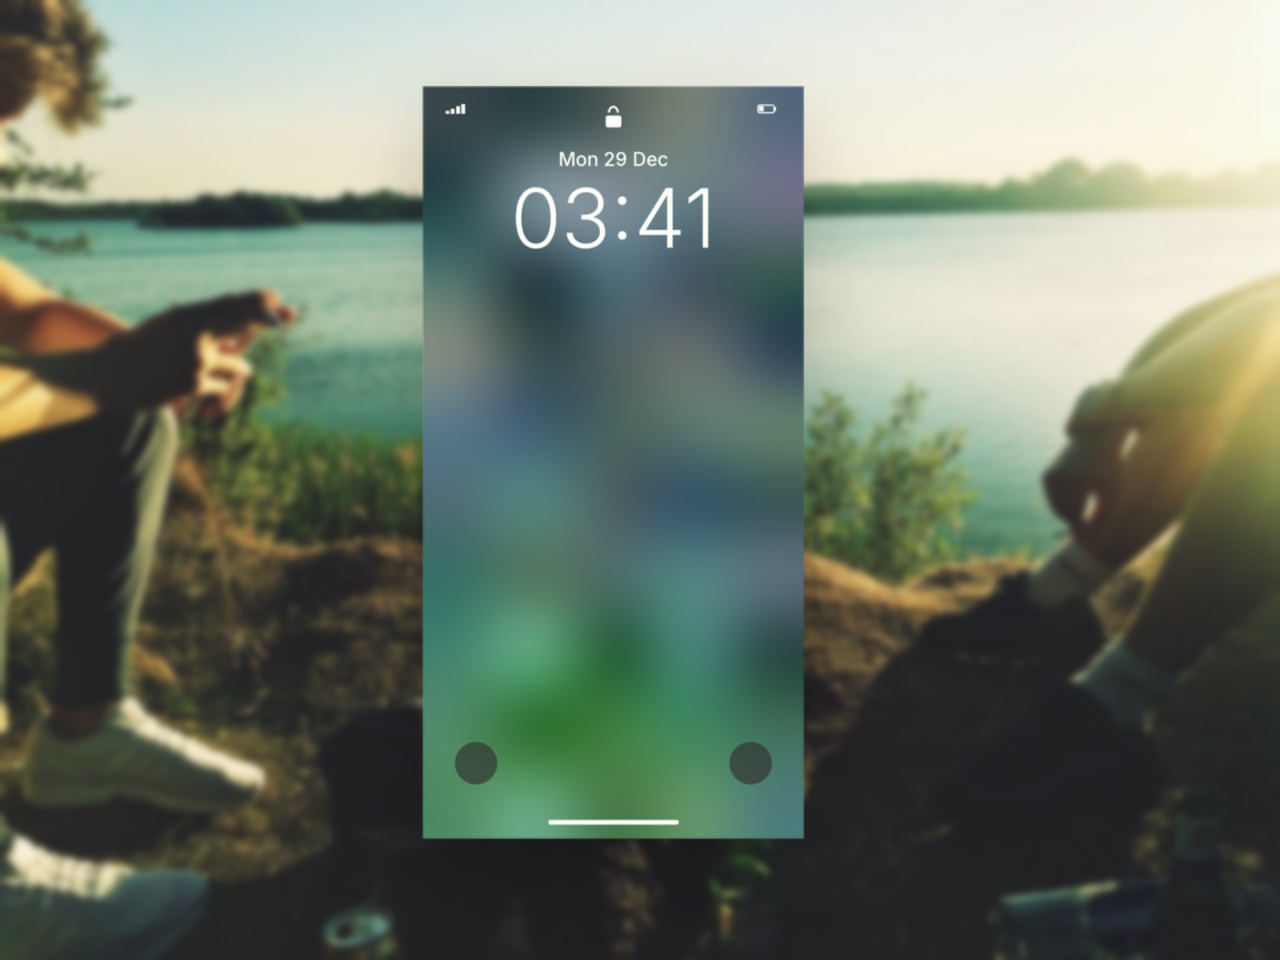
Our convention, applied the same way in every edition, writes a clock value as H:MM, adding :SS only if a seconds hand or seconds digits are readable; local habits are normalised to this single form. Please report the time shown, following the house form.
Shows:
3:41
